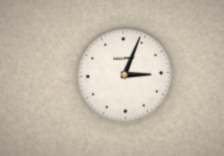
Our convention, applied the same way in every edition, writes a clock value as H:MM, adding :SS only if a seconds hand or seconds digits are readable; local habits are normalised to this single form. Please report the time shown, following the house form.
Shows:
3:04
